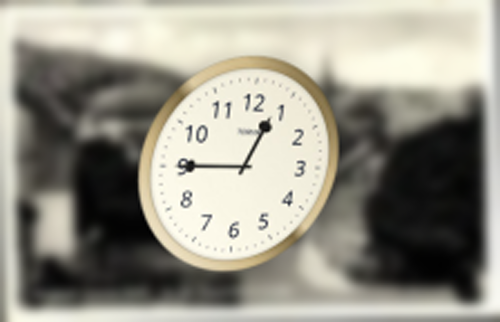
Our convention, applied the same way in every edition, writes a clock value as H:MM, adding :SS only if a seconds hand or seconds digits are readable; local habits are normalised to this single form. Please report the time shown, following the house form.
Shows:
12:45
